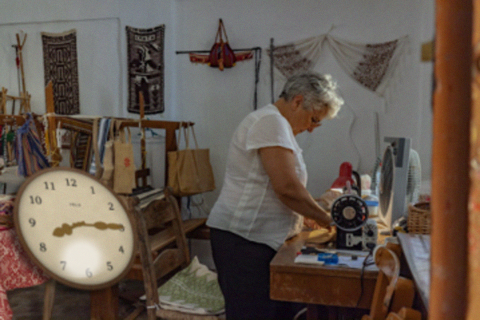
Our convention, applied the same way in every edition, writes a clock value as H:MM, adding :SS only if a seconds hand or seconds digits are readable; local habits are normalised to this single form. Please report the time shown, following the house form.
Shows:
8:15
